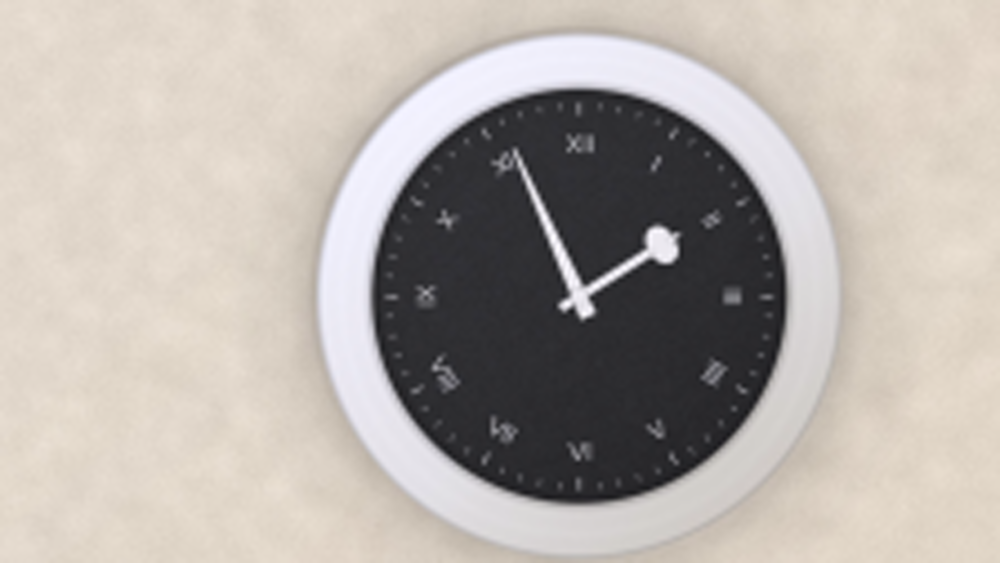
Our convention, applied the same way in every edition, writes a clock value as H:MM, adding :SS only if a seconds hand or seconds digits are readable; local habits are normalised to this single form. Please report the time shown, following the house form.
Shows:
1:56
